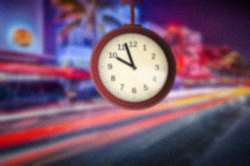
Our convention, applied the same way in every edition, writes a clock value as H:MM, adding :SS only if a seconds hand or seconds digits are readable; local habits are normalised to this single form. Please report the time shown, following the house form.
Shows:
9:57
